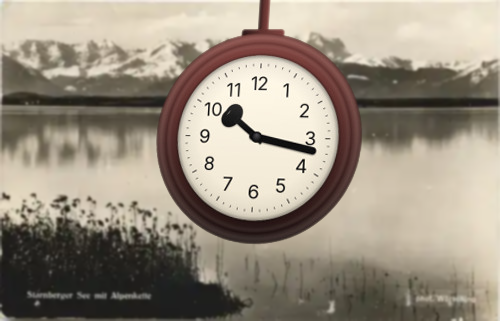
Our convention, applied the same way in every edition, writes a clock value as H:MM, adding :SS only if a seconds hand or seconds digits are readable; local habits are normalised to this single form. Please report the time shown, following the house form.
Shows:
10:17
